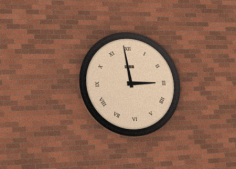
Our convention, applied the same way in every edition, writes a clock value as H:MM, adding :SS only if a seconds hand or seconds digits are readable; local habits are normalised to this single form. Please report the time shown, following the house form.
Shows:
2:59
